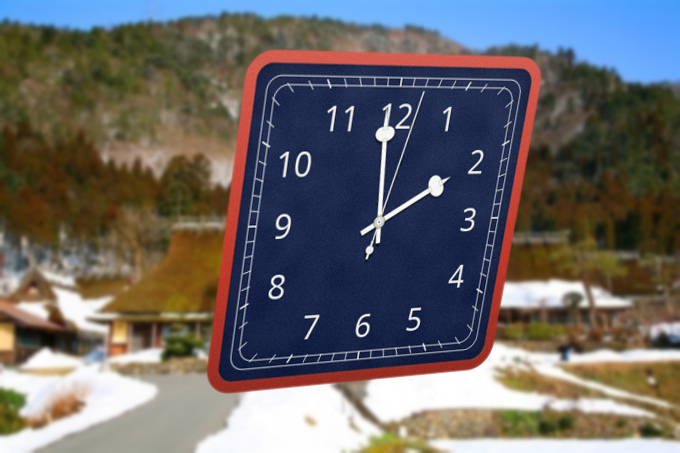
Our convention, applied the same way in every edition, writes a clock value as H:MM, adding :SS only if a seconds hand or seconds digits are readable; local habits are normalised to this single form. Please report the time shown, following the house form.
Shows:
1:59:02
